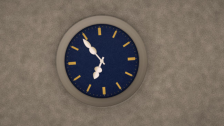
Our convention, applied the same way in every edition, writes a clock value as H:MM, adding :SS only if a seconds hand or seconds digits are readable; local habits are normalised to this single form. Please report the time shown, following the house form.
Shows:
6:54
